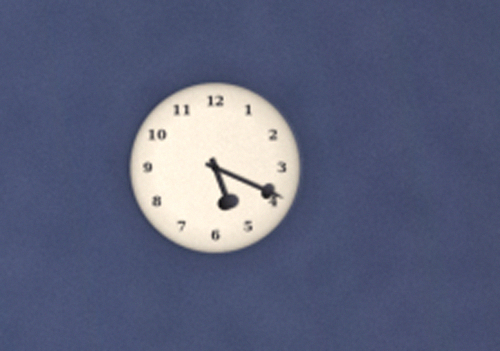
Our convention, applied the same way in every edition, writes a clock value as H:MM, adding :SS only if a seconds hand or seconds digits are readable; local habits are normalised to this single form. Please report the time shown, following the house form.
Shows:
5:19
